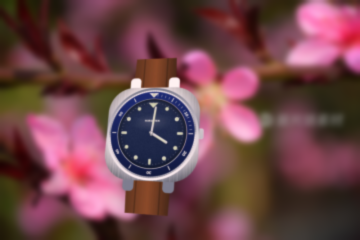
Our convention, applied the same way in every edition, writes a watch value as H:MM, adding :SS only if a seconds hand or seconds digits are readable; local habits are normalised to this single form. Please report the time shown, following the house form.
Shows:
4:01
